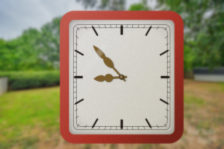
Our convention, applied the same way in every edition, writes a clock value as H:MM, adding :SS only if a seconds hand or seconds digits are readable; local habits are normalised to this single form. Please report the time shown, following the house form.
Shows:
8:53
